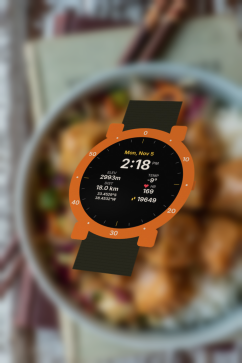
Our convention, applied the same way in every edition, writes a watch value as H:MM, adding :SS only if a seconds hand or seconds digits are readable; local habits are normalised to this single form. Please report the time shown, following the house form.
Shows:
2:18
